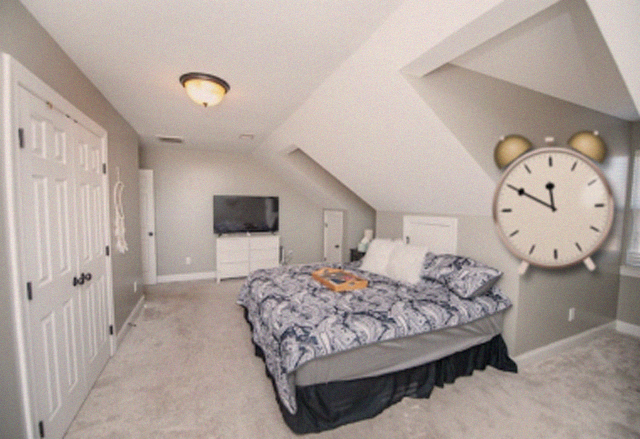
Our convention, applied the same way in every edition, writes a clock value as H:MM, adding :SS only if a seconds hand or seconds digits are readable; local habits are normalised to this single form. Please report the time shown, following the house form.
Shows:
11:50
